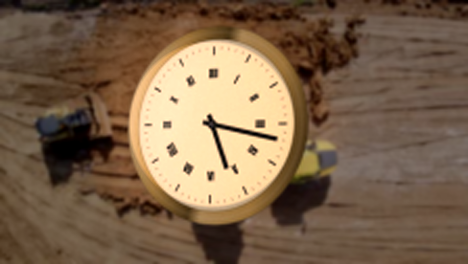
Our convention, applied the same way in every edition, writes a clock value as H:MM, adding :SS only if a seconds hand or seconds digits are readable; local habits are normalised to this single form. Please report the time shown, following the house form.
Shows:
5:17
